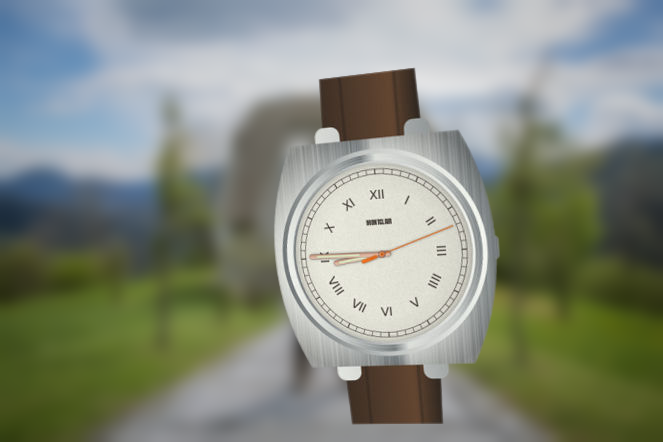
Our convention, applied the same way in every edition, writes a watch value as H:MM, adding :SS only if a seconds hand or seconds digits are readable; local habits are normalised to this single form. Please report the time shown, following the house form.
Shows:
8:45:12
